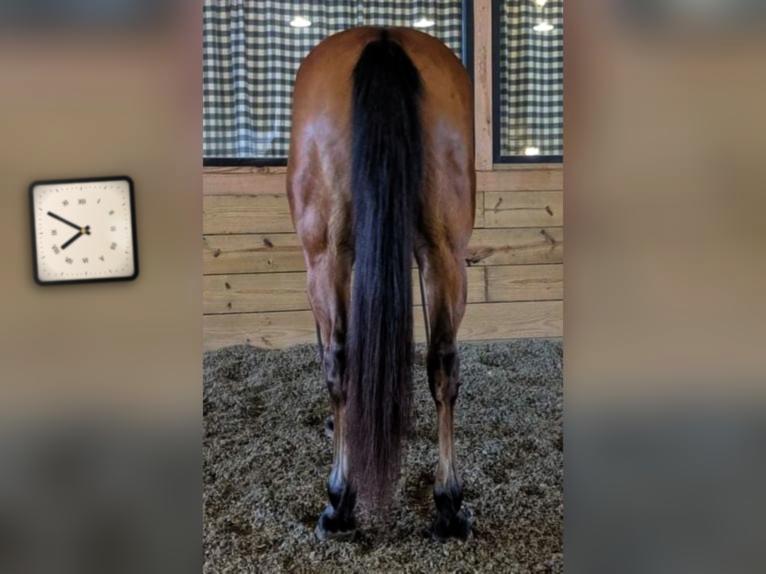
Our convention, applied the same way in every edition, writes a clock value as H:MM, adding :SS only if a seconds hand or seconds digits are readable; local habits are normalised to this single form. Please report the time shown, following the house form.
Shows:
7:50
